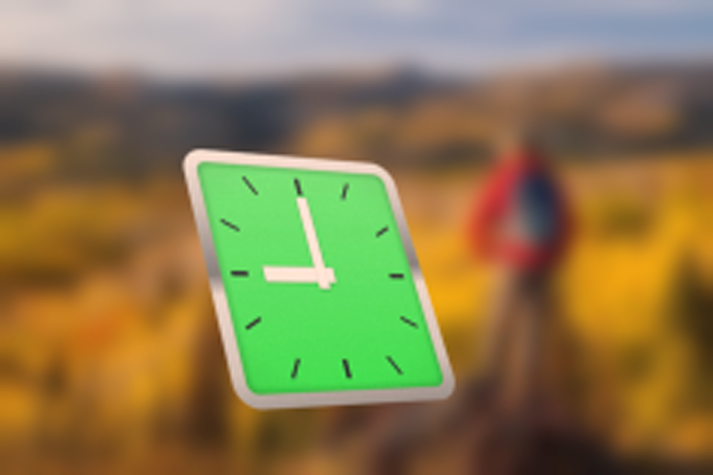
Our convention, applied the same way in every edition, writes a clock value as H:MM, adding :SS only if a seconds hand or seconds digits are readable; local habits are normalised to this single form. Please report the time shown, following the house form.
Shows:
9:00
